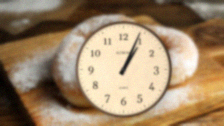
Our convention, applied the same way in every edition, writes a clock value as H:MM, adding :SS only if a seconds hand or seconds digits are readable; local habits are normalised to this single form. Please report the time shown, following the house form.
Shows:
1:04
